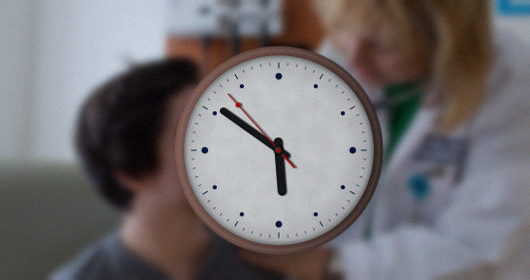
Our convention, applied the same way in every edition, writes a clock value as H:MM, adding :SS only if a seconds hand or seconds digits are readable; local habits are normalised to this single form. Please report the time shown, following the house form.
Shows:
5:50:53
